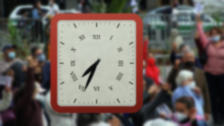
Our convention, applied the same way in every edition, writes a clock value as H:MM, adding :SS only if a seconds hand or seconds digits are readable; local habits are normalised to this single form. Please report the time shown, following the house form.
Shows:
7:34
